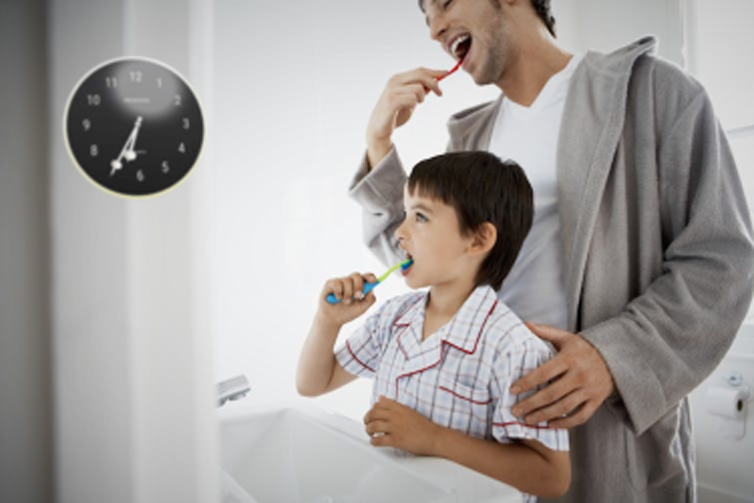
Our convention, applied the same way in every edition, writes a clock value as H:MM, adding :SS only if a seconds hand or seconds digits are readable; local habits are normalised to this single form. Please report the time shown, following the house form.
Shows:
6:35
